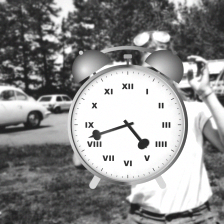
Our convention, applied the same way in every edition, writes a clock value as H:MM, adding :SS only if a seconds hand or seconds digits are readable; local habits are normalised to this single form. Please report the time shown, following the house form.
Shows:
4:42
